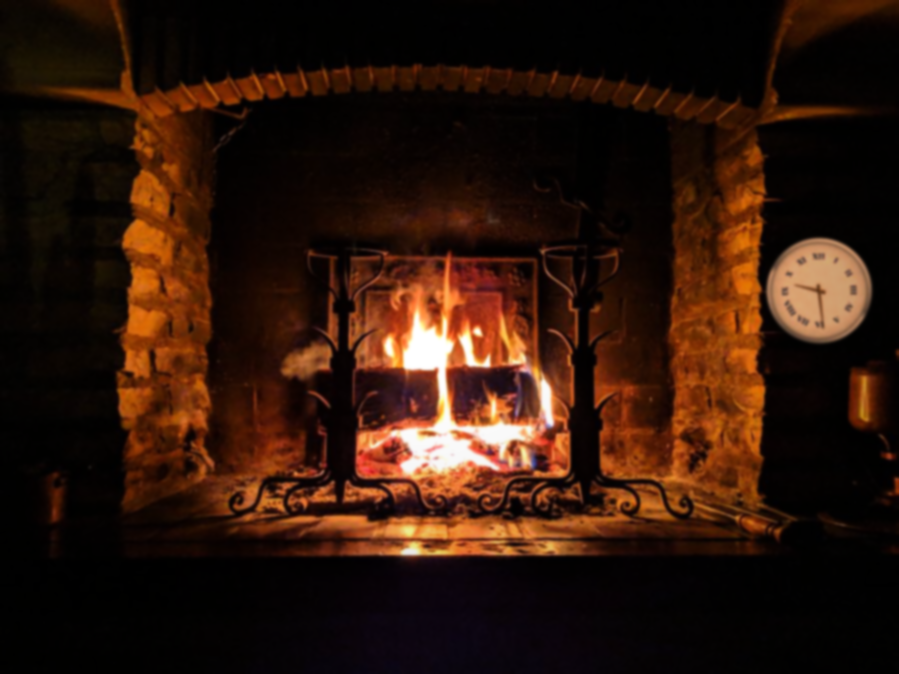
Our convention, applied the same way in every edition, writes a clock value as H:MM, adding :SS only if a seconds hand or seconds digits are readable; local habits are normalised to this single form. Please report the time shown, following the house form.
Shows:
9:29
